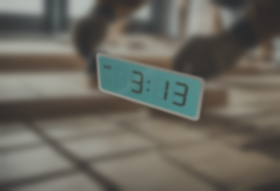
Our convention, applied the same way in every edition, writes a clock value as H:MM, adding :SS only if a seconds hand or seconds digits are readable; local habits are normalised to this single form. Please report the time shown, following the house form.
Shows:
3:13
